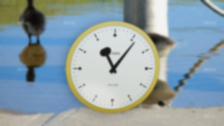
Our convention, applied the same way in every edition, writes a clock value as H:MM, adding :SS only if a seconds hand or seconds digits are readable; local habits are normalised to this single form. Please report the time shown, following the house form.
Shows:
11:06
